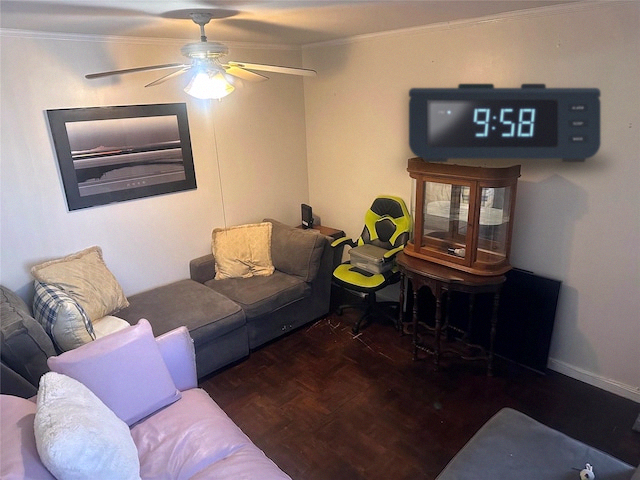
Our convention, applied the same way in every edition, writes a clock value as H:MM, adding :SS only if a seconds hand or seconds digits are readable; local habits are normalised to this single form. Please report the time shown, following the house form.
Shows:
9:58
